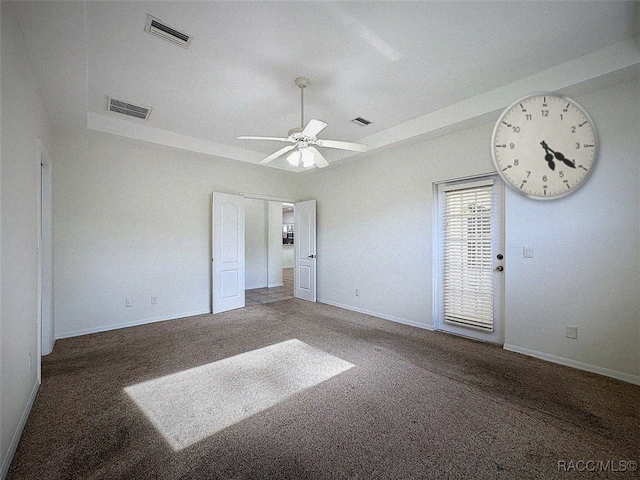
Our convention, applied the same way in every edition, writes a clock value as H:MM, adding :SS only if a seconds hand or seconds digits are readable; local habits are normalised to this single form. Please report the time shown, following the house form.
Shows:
5:21
